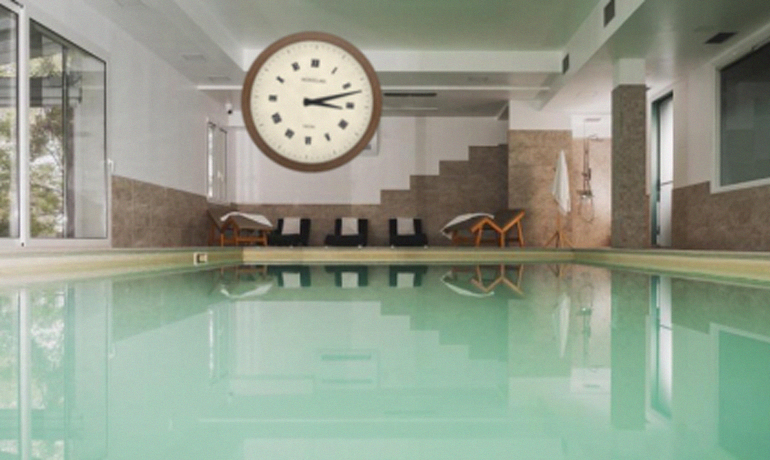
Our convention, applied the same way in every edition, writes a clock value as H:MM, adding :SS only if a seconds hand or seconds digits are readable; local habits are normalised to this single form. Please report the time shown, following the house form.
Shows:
3:12
